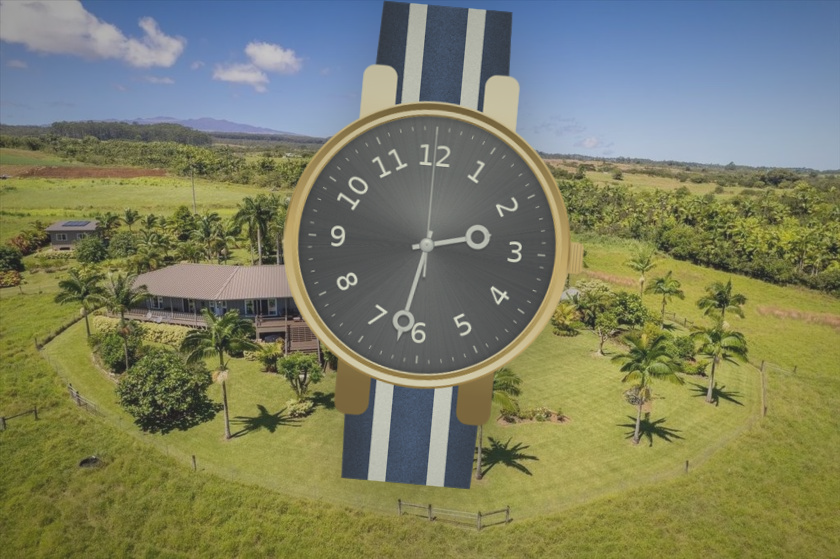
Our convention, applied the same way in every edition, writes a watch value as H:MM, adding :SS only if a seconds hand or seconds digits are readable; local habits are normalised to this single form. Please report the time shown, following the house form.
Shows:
2:32:00
